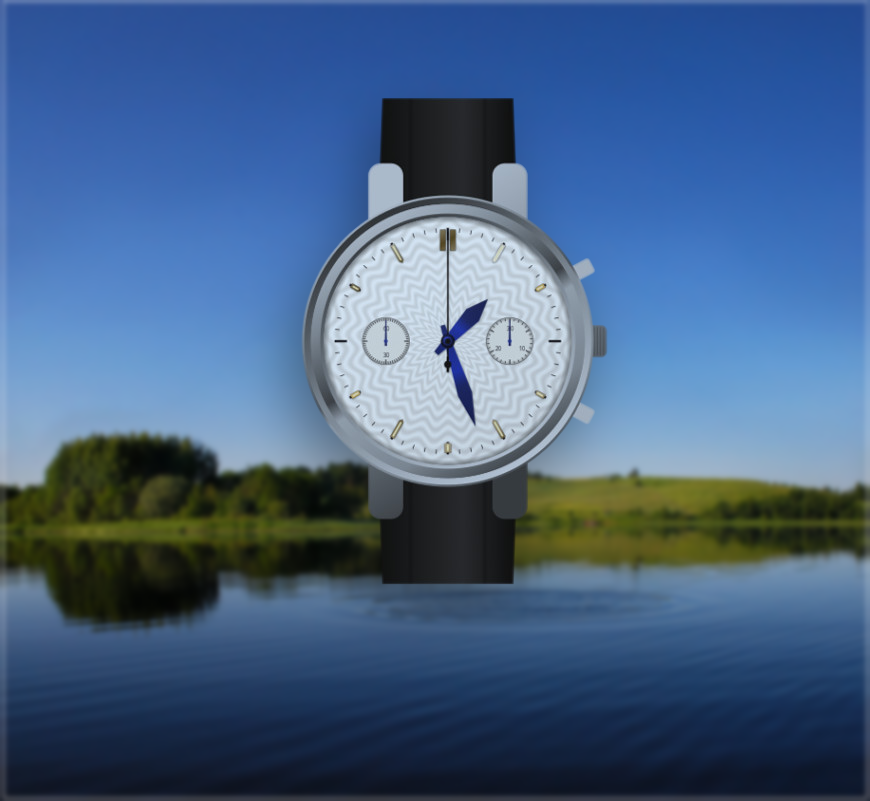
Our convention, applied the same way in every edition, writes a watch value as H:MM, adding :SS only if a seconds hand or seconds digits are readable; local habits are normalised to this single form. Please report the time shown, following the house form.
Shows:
1:27
